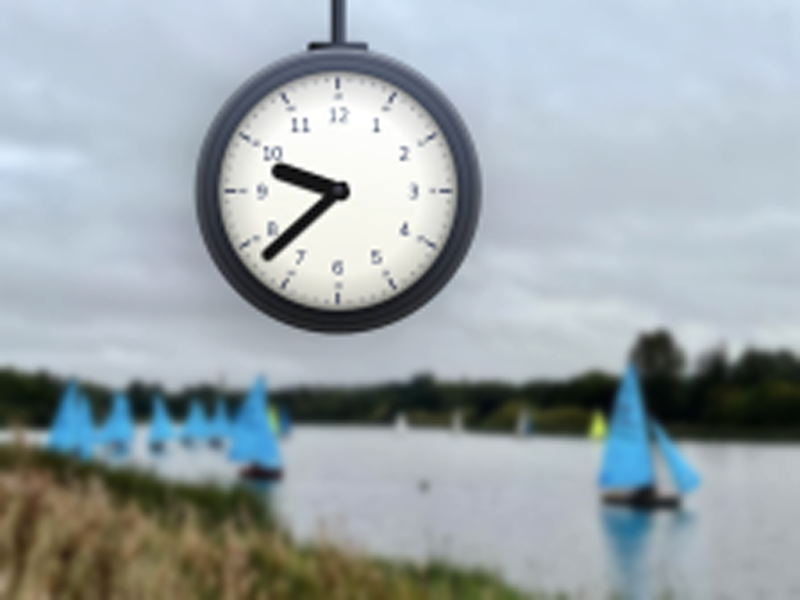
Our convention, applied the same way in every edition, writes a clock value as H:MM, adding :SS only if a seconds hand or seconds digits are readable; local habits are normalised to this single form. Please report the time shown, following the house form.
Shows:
9:38
